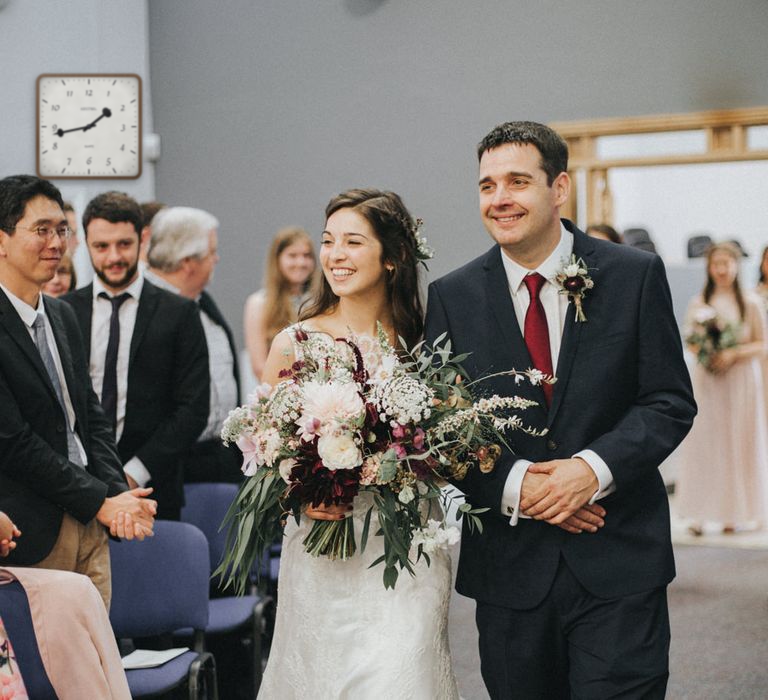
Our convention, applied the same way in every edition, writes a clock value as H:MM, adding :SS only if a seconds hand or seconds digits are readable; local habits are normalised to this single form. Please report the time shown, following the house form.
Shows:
1:43
